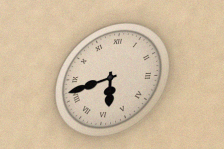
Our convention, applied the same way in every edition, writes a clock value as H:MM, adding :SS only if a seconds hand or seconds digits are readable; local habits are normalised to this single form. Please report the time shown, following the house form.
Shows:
5:42
